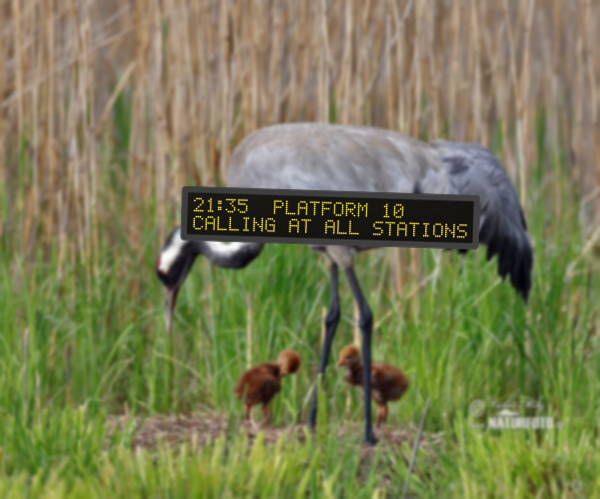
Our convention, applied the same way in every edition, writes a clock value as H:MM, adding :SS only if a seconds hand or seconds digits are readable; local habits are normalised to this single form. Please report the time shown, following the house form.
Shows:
21:35
